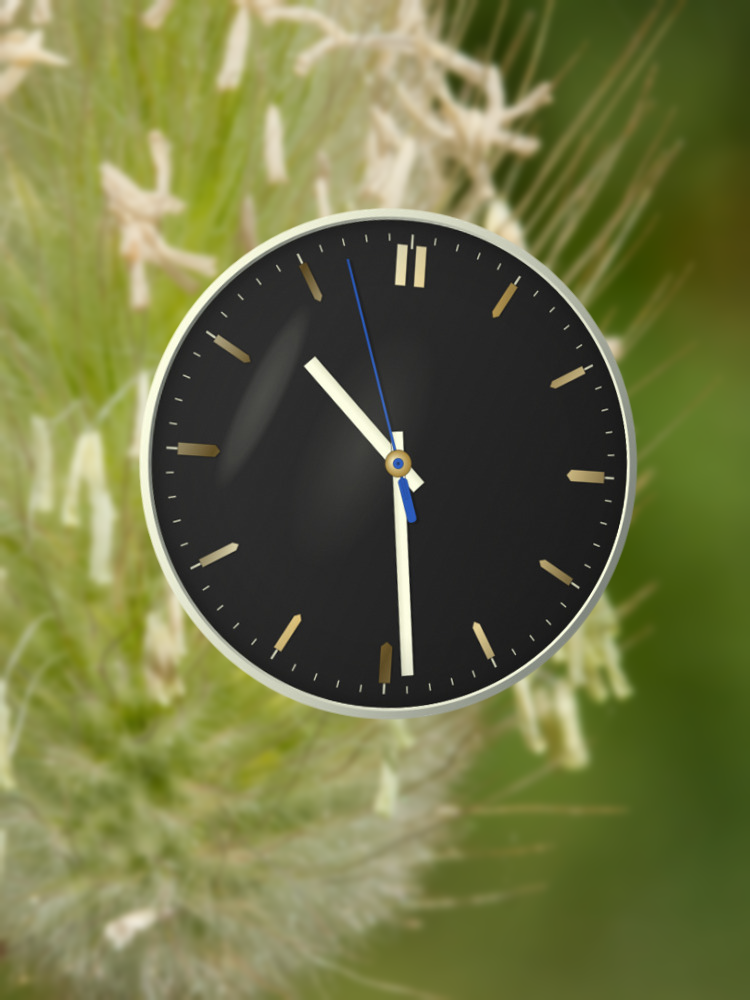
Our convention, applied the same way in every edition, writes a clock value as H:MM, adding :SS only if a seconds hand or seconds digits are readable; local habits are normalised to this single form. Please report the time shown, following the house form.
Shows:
10:28:57
